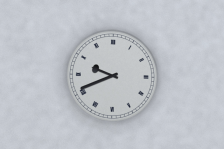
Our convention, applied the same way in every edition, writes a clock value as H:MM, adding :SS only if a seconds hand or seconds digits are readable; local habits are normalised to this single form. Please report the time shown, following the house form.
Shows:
9:41
